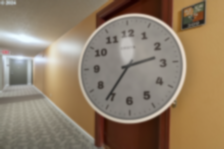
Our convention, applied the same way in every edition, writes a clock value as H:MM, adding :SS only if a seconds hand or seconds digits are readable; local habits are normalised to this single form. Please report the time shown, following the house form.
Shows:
2:36
